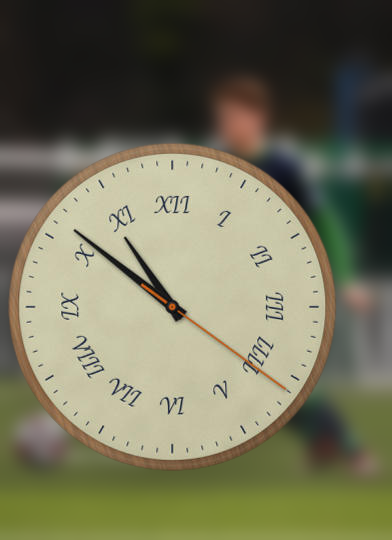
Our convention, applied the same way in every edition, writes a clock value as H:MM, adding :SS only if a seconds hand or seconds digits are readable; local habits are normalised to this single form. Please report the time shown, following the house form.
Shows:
10:51:21
